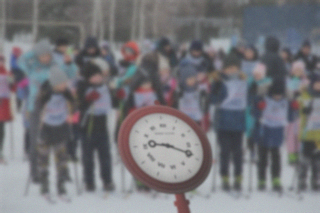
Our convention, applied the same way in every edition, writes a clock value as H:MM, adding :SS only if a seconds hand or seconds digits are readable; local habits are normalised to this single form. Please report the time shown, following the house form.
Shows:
9:19
